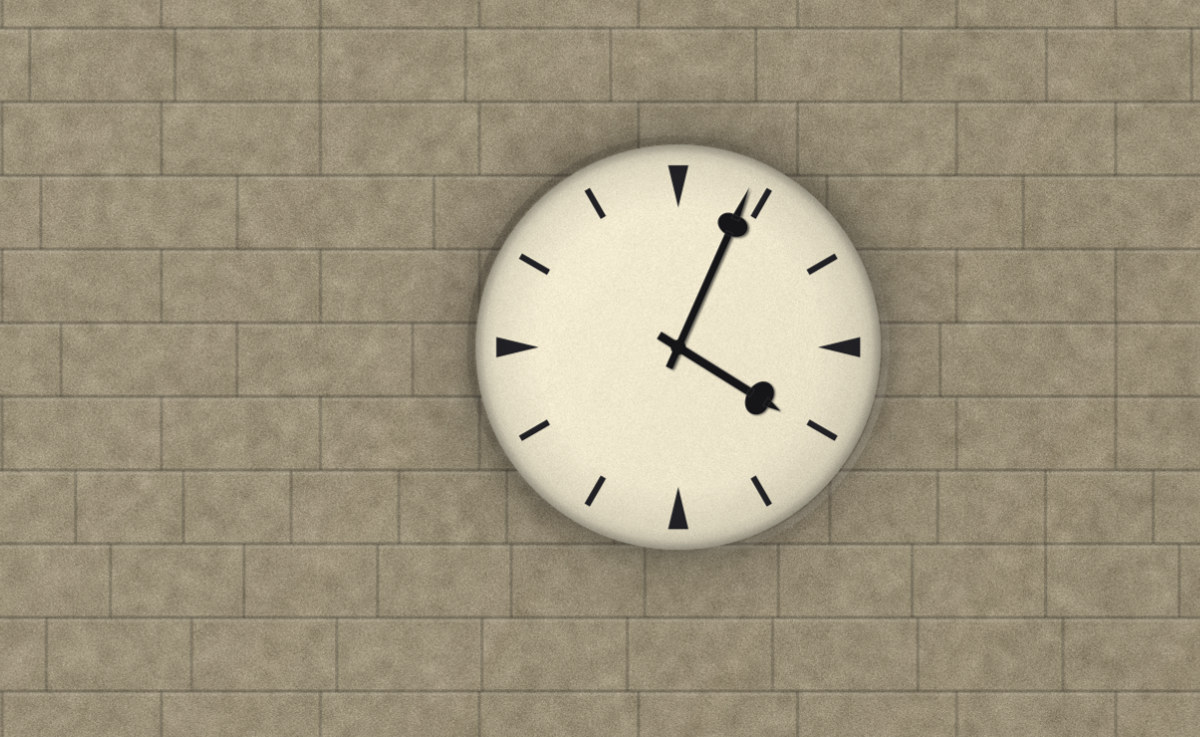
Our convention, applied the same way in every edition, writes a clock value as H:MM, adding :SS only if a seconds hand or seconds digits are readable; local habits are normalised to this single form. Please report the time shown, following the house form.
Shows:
4:04
